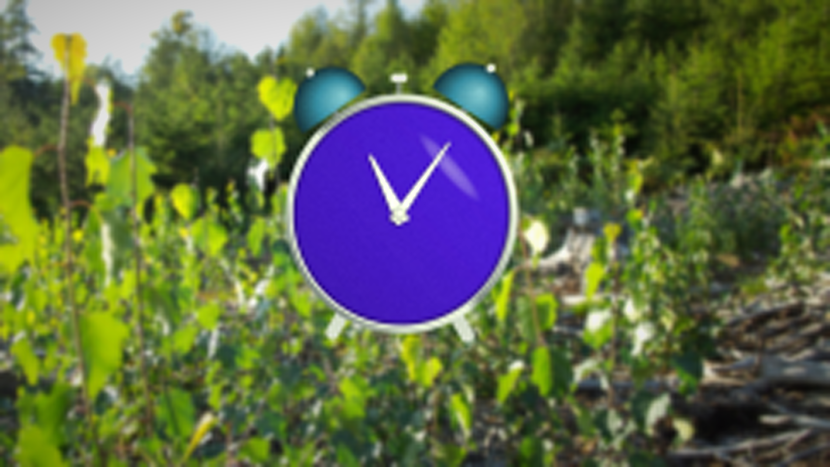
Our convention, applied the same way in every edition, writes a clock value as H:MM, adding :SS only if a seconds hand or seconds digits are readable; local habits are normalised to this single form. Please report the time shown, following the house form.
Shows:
11:06
